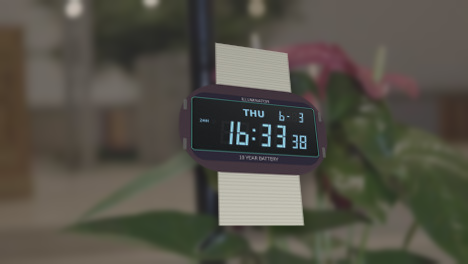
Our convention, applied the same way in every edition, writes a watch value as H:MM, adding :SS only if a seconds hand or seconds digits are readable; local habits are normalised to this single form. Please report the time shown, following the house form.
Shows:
16:33:38
